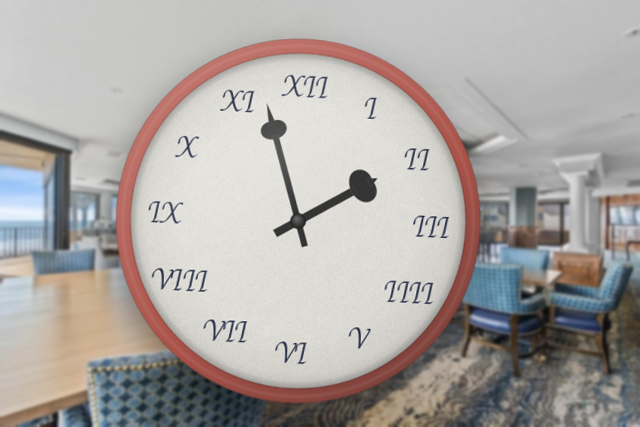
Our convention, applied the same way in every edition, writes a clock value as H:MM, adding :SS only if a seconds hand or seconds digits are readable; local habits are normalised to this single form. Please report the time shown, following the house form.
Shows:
1:57
